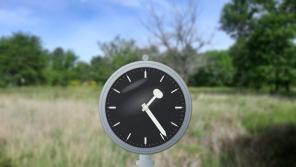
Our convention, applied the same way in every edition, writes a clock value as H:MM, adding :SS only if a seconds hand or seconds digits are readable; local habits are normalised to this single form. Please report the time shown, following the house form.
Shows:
1:24
